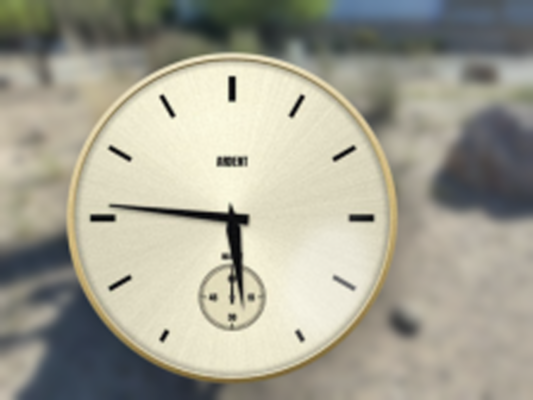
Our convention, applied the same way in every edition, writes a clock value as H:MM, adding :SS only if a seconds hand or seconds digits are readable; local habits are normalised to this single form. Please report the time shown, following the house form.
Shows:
5:46
